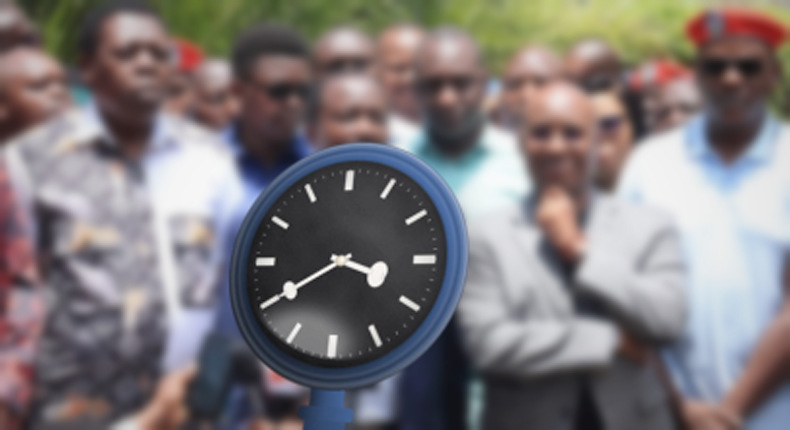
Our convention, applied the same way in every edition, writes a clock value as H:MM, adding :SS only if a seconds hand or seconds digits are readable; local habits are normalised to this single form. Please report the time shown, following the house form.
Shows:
3:40
